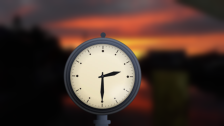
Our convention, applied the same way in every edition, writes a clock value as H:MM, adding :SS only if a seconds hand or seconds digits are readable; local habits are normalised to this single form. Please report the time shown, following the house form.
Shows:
2:30
